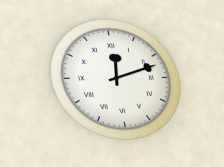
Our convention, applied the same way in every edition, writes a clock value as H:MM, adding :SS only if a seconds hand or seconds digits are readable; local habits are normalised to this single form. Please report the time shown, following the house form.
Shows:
12:12
